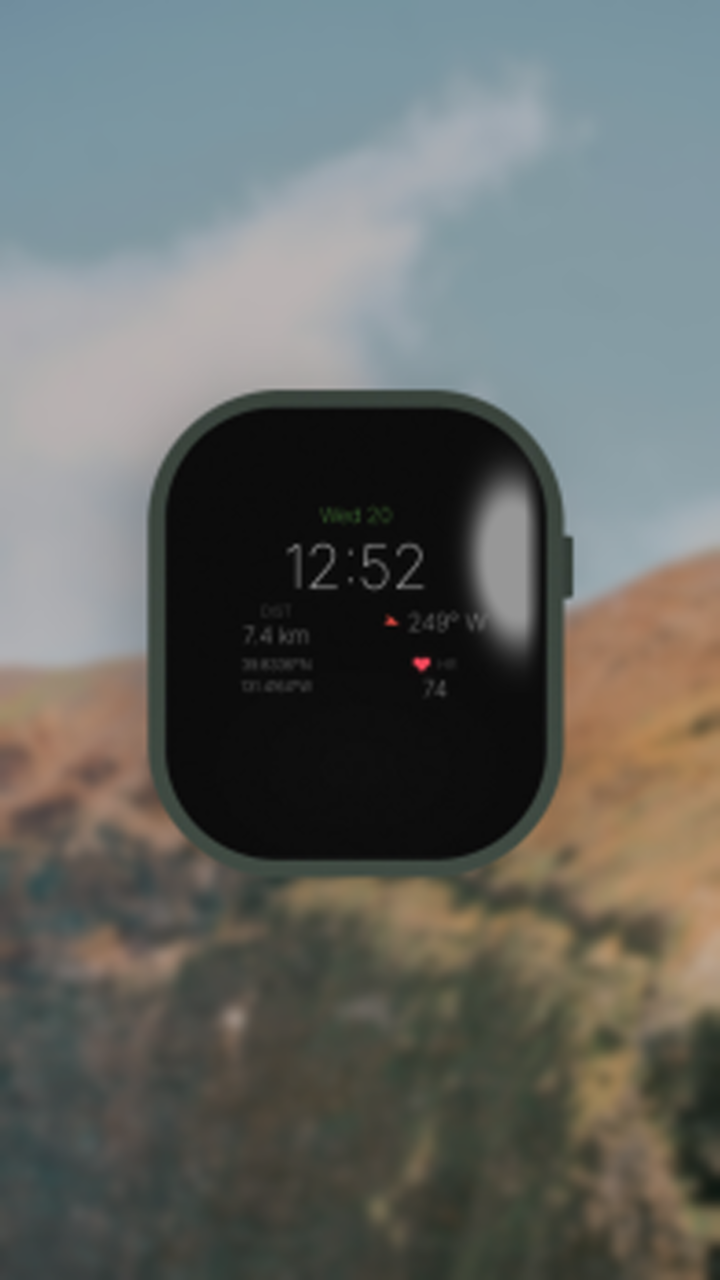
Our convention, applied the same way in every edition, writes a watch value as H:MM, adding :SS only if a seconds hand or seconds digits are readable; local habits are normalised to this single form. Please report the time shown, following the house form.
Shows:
12:52
